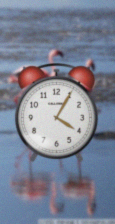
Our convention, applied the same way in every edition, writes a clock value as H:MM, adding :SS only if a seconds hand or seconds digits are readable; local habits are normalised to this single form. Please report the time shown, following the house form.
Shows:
4:05
